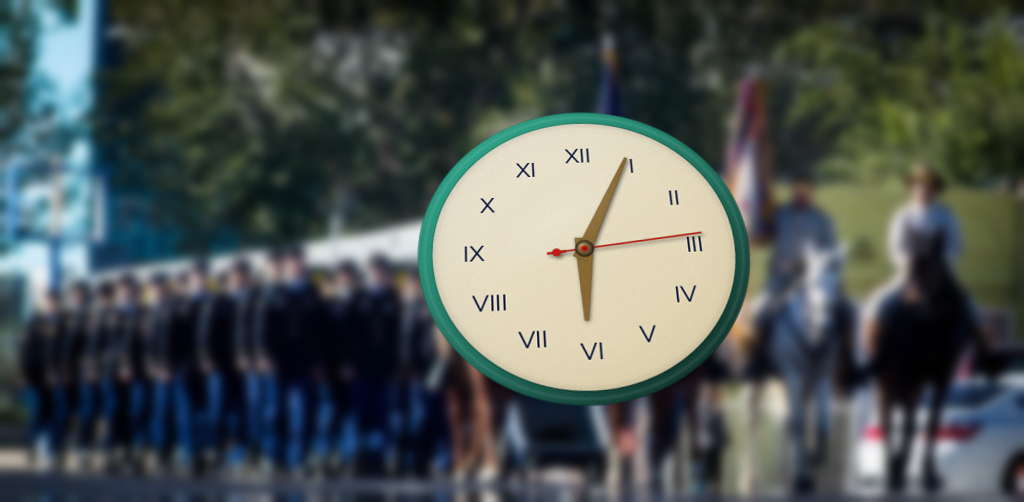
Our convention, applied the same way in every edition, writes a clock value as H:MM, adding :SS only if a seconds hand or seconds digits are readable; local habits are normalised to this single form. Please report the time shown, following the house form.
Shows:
6:04:14
